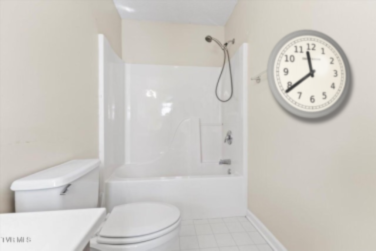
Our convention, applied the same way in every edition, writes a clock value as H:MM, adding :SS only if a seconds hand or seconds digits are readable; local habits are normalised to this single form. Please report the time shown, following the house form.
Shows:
11:39
